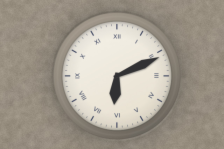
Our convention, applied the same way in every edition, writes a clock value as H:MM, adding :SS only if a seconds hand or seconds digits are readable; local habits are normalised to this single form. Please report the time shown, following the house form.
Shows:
6:11
